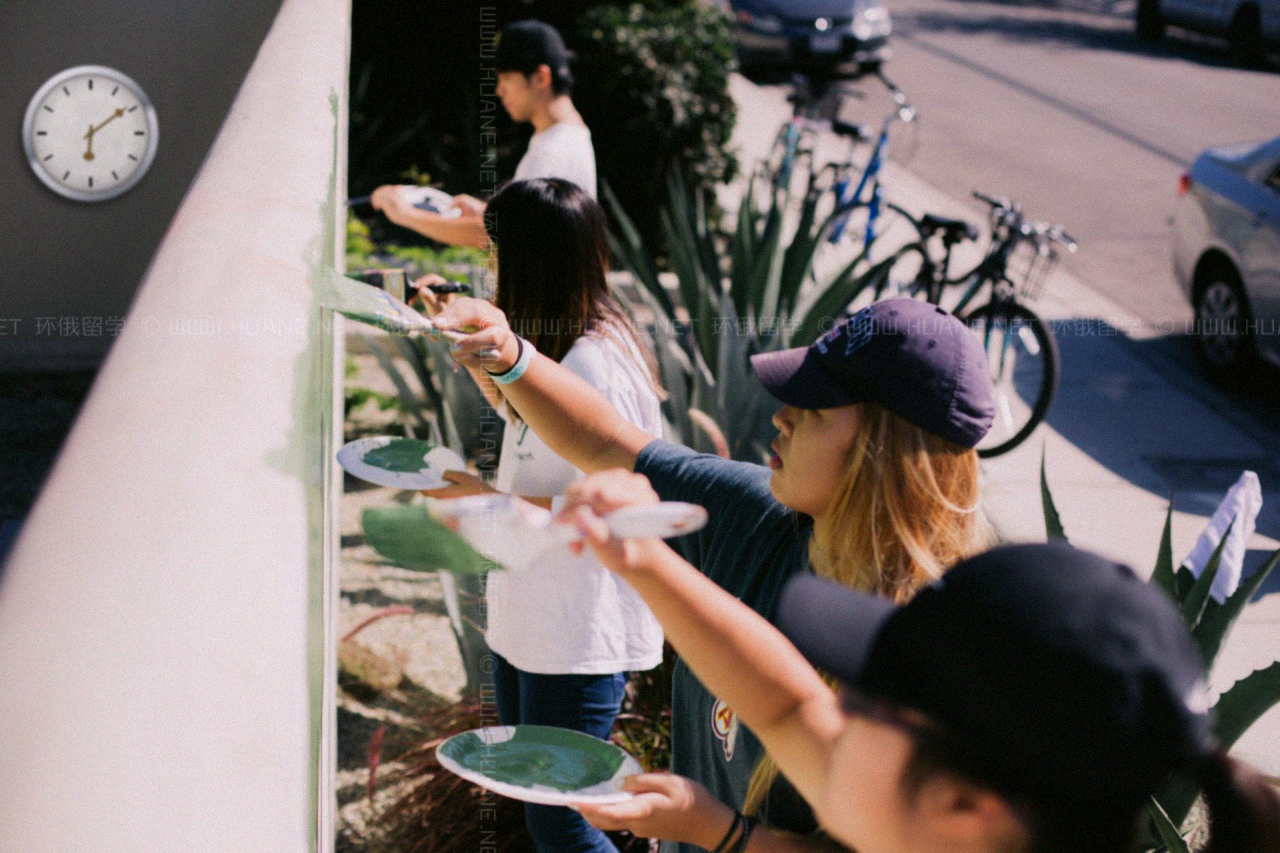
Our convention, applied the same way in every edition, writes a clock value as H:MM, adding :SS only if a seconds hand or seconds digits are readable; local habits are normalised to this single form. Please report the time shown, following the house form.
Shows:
6:09
